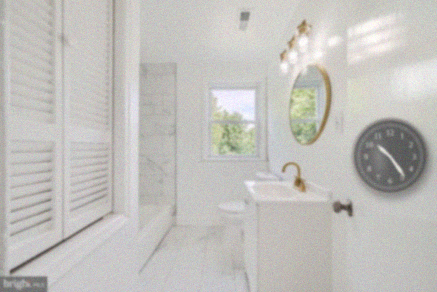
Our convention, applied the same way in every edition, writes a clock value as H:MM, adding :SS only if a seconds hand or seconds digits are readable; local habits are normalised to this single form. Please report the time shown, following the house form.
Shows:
10:24
